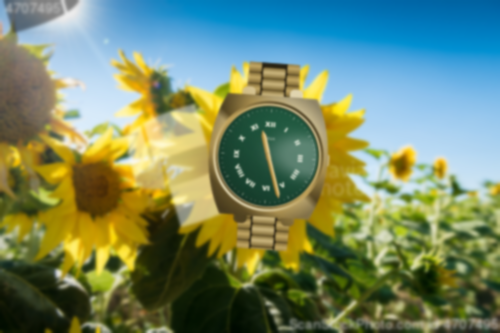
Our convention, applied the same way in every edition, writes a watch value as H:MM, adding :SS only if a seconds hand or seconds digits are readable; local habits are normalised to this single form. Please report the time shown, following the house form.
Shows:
11:27
